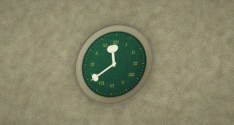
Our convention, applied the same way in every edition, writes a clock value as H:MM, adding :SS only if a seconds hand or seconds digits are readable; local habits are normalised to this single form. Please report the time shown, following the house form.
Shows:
11:39
